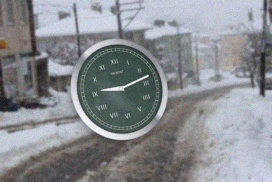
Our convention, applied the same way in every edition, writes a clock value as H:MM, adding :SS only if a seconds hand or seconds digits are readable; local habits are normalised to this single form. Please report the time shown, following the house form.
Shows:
9:13
